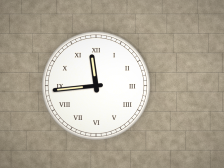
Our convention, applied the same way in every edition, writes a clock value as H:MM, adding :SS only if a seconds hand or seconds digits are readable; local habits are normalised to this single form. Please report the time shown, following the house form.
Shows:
11:44
